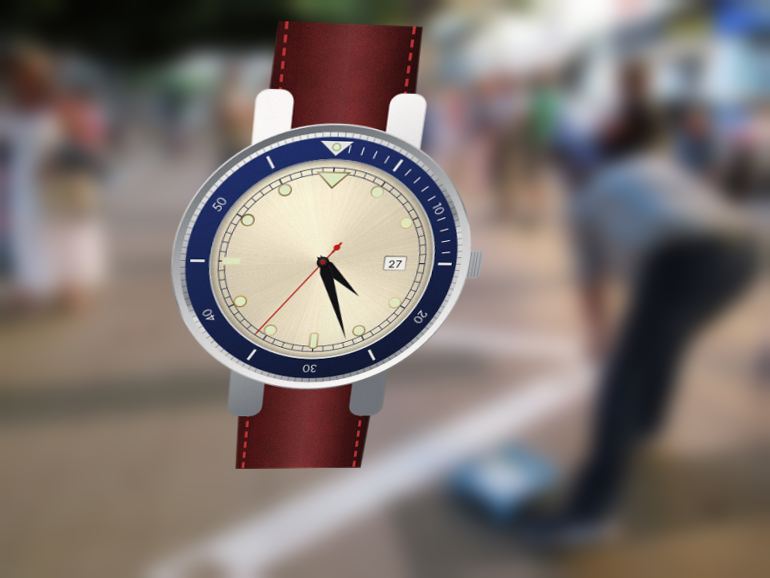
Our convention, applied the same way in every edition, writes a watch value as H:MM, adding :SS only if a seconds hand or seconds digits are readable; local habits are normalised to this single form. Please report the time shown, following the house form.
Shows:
4:26:36
